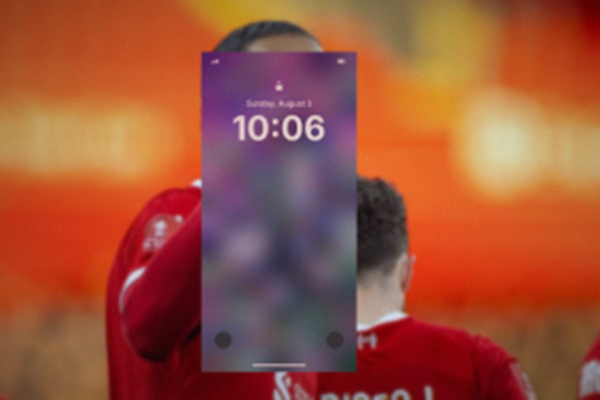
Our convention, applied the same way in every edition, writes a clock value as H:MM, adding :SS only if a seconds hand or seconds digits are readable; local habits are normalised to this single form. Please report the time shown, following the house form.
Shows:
10:06
